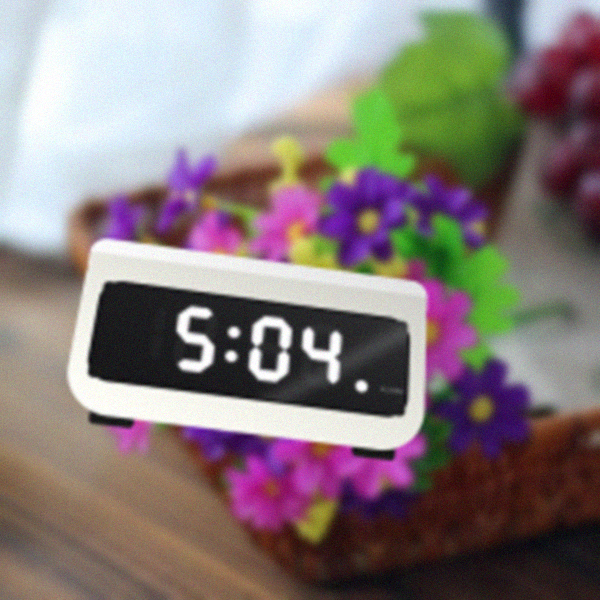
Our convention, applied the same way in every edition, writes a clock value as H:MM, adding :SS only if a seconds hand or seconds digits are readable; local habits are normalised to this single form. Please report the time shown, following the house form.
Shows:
5:04
